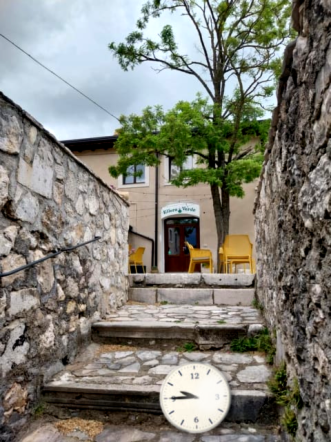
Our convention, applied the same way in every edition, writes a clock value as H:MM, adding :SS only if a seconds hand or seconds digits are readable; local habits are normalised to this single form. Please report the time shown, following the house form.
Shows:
9:45
